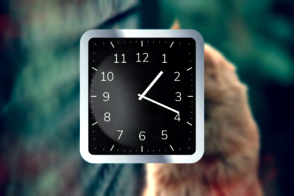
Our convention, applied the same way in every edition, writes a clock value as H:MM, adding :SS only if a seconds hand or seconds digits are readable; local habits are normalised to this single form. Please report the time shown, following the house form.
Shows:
1:19
